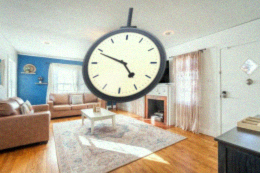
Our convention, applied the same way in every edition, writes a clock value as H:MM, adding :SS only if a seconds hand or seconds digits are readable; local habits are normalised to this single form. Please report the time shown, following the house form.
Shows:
4:49
